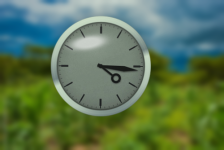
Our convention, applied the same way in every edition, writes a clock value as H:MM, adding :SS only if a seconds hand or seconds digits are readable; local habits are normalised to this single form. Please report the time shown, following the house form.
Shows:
4:16
